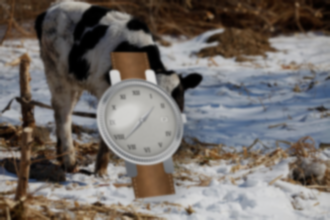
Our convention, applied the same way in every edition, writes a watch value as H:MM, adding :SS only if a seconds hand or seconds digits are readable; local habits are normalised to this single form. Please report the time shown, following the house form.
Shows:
1:38
